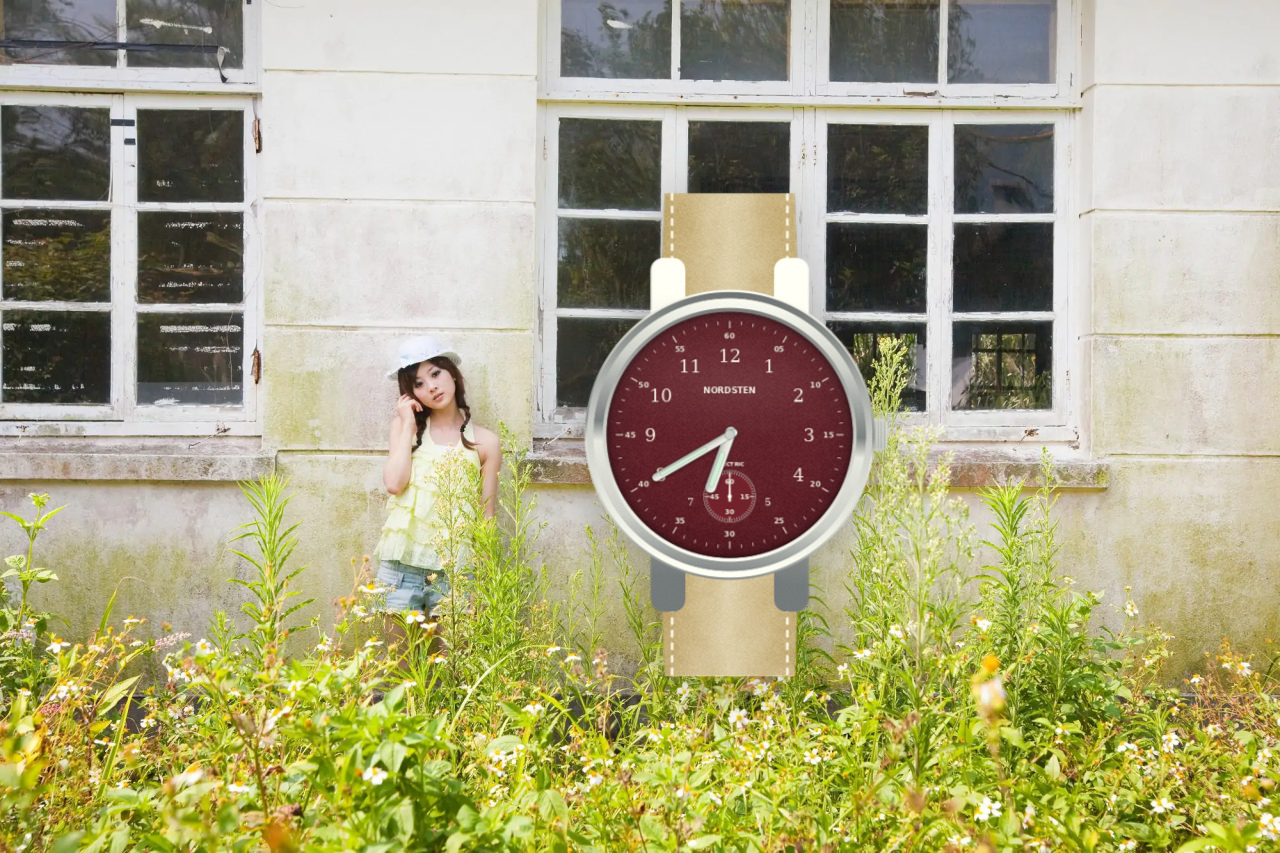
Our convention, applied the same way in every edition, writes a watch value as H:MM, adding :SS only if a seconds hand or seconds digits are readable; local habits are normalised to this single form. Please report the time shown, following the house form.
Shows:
6:40
